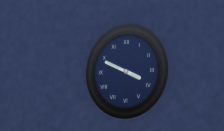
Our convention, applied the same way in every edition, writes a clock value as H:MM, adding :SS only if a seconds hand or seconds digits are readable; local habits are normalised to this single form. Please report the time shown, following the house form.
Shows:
3:49
